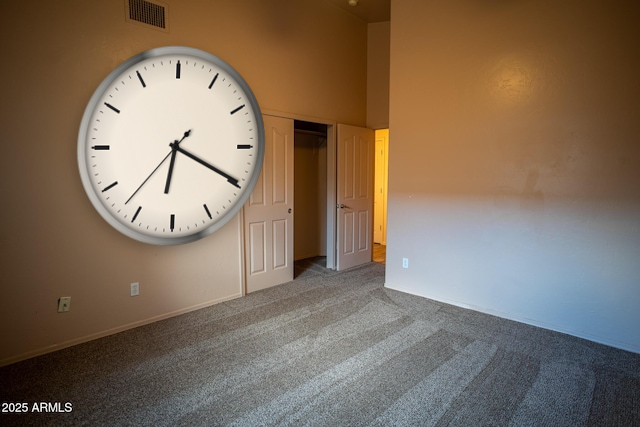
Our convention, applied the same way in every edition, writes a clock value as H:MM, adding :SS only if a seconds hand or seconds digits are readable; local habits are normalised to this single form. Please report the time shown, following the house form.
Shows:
6:19:37
